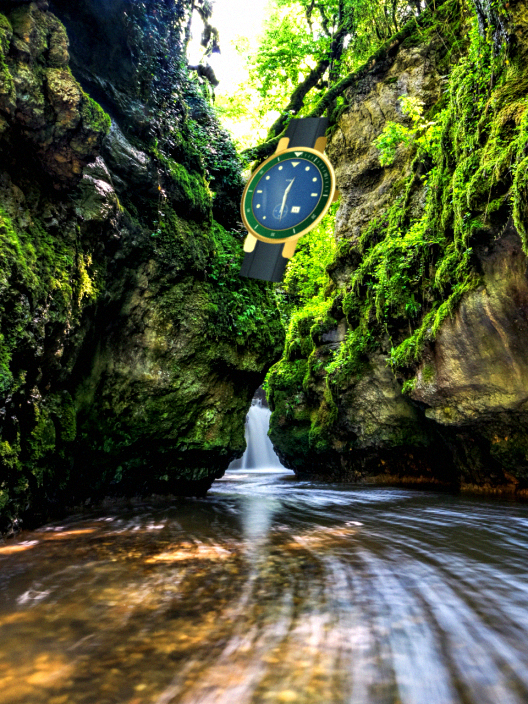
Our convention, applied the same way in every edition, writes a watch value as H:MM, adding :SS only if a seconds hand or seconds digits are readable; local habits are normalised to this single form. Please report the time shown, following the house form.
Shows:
12:29
